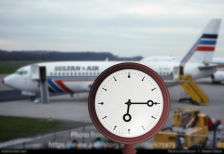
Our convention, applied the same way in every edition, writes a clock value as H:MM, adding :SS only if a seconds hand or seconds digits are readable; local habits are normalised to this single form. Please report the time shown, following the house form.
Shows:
6:15
